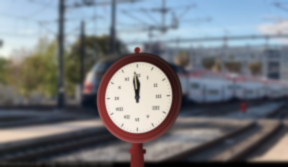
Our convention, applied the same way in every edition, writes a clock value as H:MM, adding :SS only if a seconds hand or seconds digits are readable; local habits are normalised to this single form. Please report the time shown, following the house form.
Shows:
11:59
